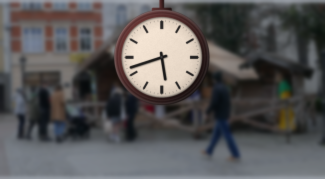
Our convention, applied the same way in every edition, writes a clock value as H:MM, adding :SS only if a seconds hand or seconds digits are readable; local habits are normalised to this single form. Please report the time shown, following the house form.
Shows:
5:42
